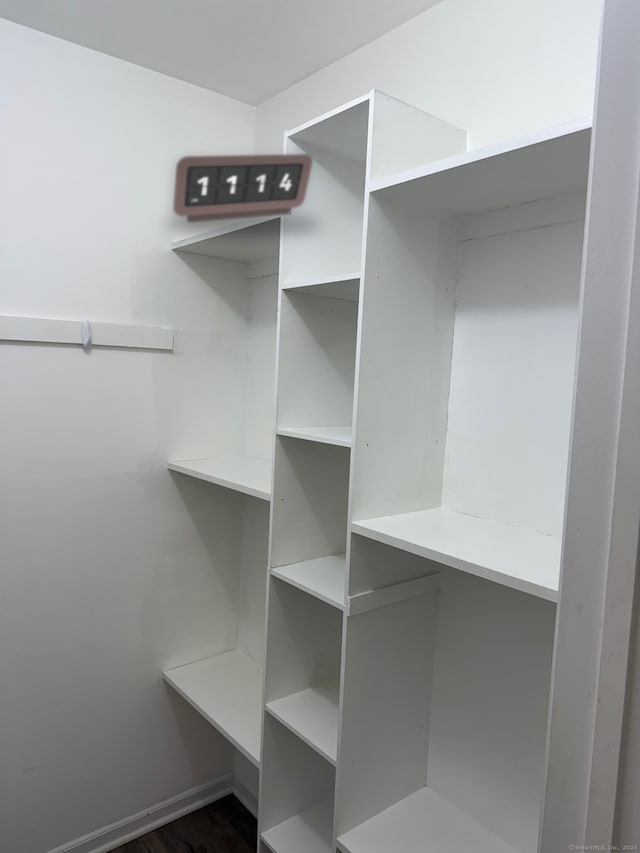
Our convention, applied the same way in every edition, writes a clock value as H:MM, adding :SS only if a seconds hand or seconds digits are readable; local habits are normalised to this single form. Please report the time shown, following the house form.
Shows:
11:14
